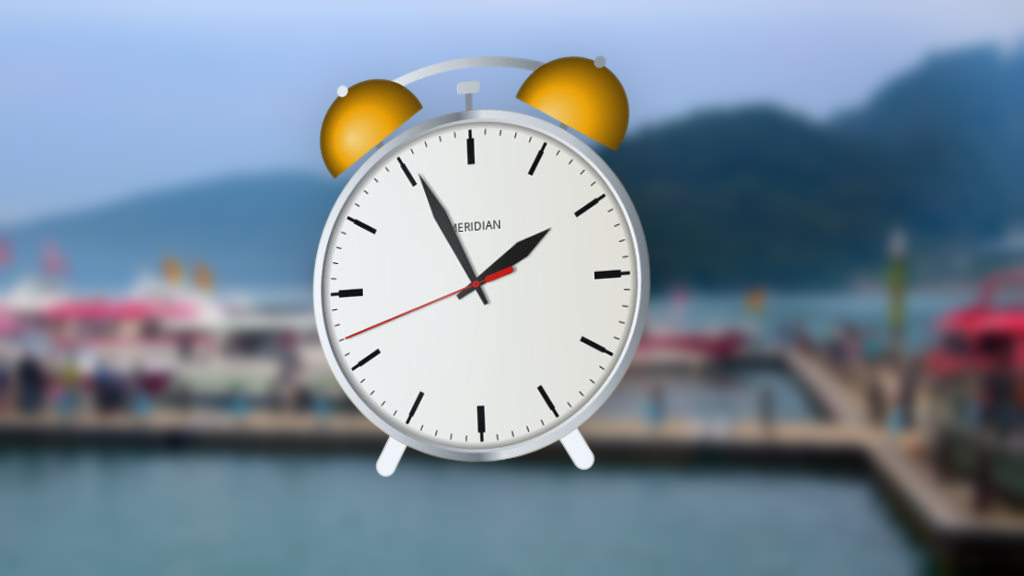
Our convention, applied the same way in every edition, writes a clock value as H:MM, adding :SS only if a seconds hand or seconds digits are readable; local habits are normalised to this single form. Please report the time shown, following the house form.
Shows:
1:55:42
